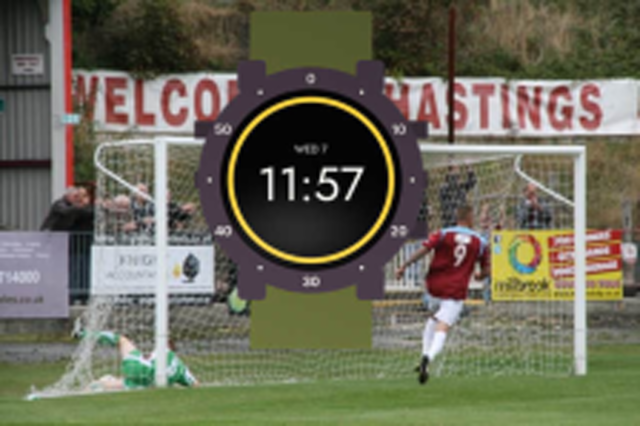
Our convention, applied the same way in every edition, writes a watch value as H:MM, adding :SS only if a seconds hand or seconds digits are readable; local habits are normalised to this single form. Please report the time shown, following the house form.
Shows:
11:57
